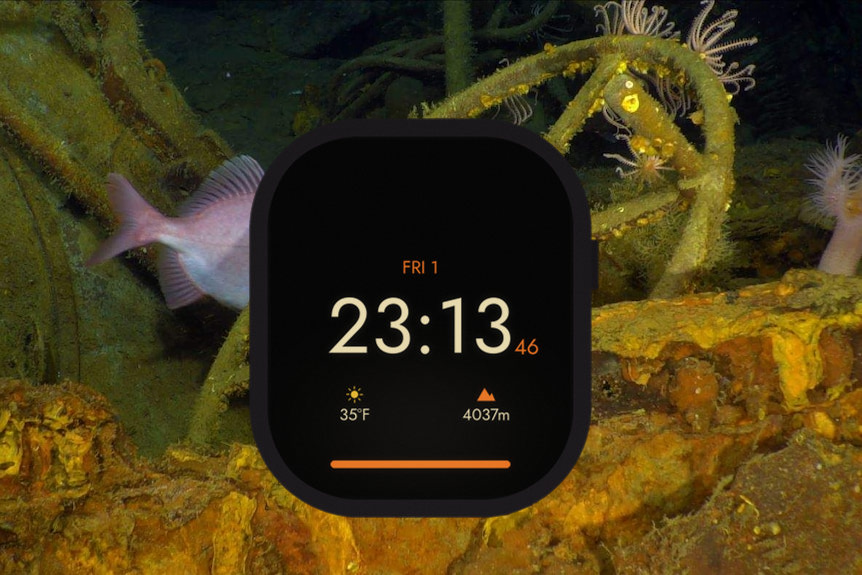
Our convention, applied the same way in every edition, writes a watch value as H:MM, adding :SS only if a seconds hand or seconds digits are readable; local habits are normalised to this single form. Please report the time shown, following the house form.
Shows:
23:13:46
